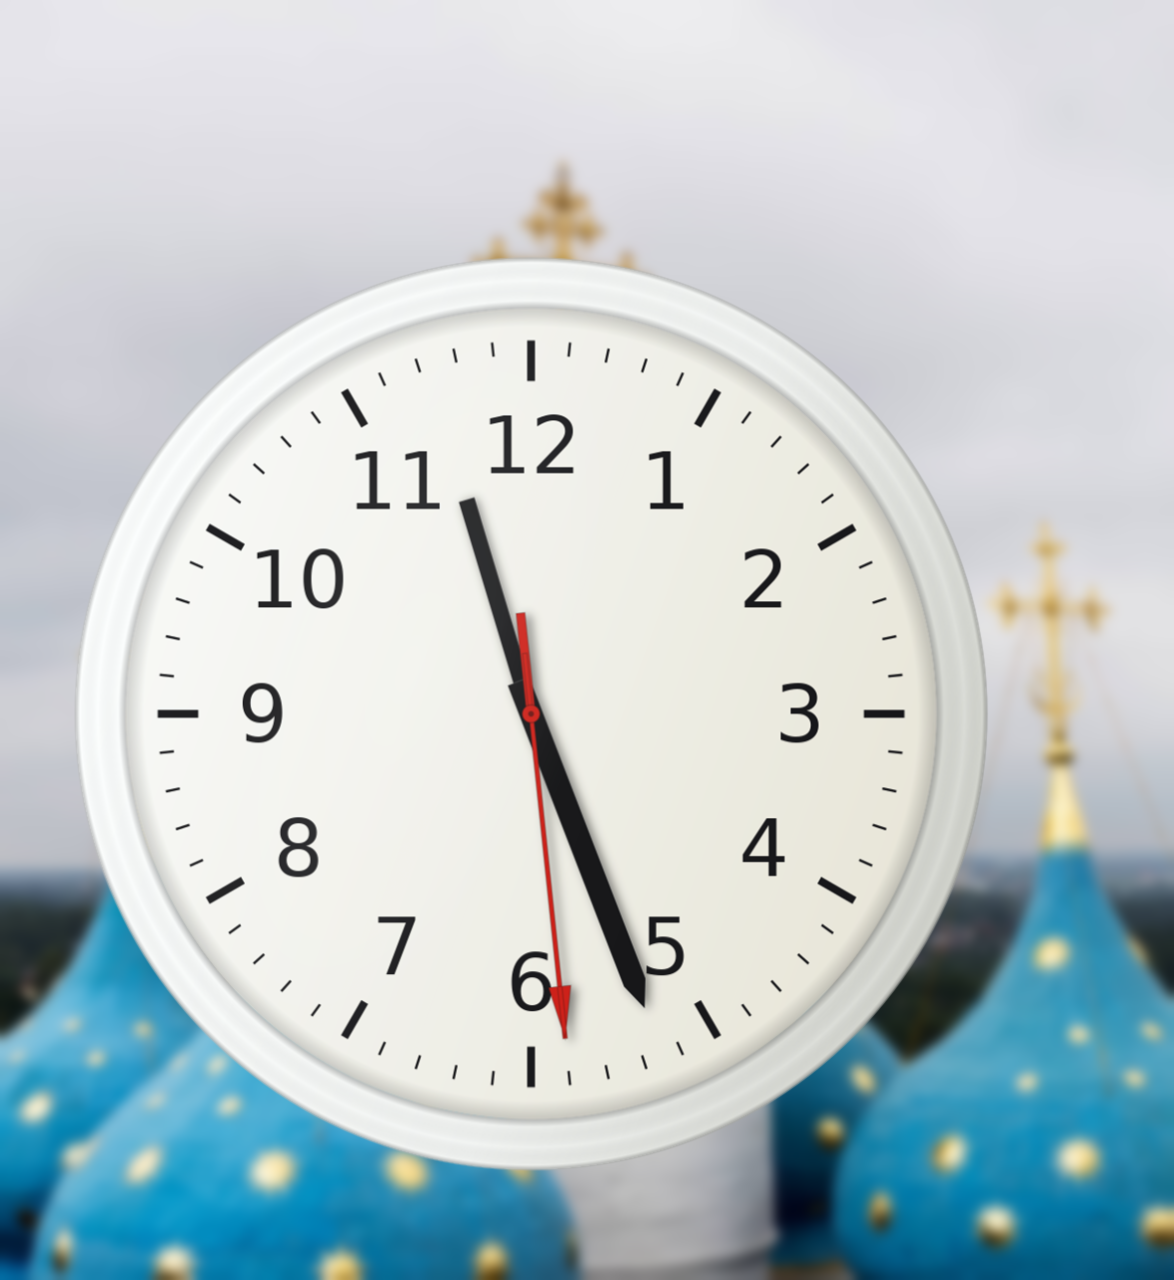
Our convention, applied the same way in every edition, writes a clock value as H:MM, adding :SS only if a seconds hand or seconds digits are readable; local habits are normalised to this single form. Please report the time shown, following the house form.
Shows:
11:26:29
